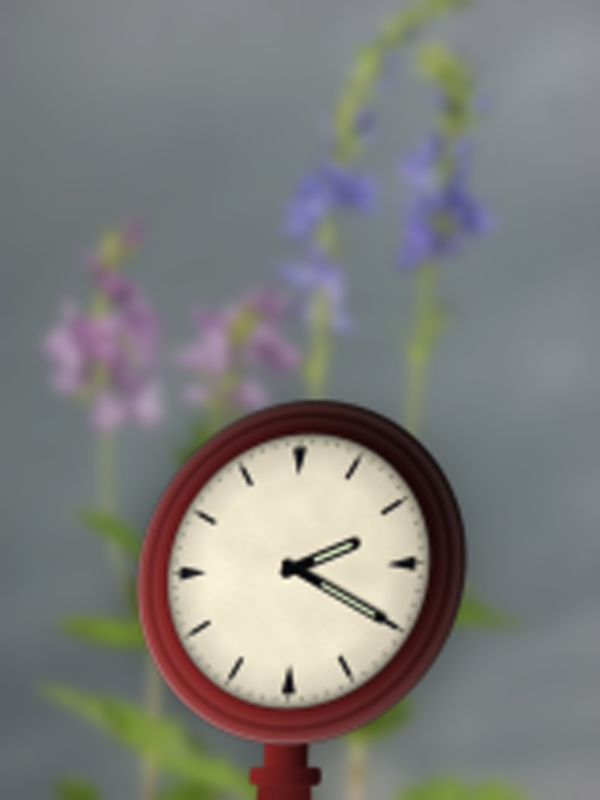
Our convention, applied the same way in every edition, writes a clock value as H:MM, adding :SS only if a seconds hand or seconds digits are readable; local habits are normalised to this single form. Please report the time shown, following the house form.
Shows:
2:20
